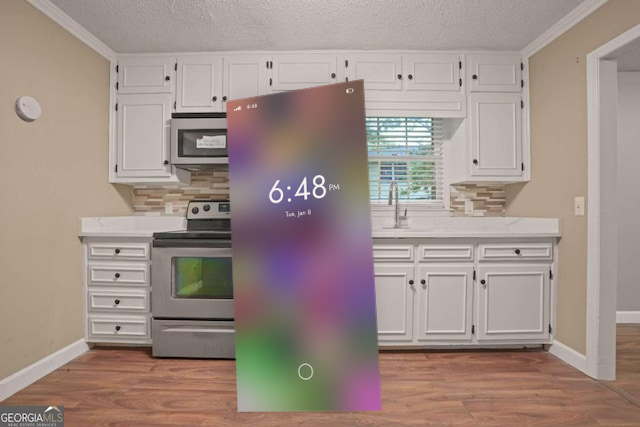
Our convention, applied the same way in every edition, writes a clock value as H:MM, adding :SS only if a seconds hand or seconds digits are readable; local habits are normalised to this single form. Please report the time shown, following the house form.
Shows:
6:48
